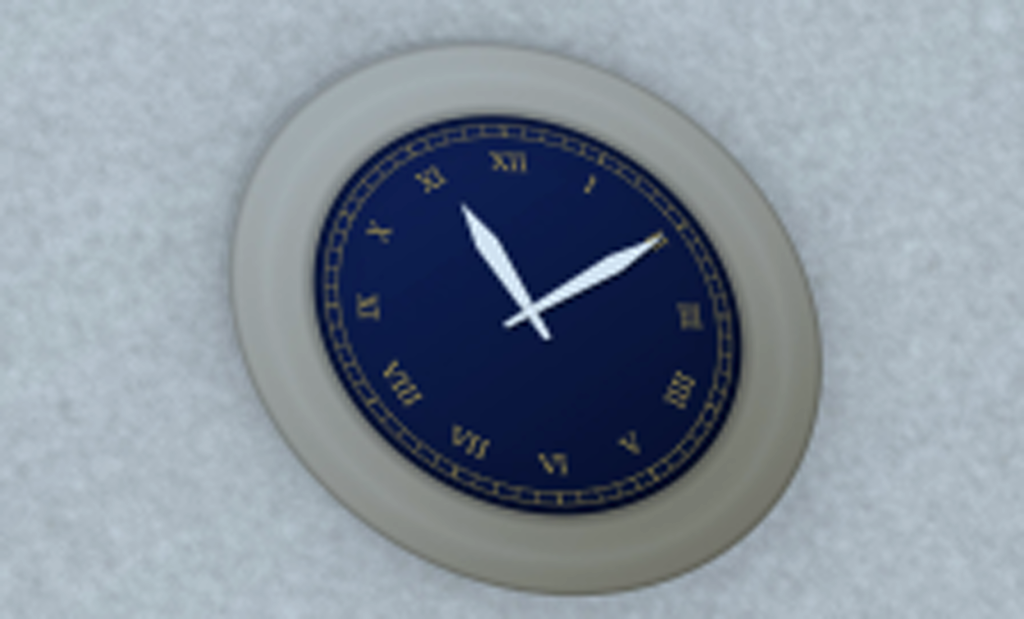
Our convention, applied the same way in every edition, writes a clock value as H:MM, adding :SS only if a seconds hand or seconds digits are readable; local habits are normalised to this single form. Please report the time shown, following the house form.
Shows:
11:10
